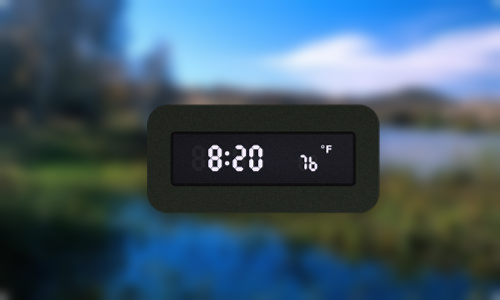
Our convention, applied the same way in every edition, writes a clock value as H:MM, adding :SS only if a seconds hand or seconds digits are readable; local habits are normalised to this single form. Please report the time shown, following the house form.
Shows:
8:20
